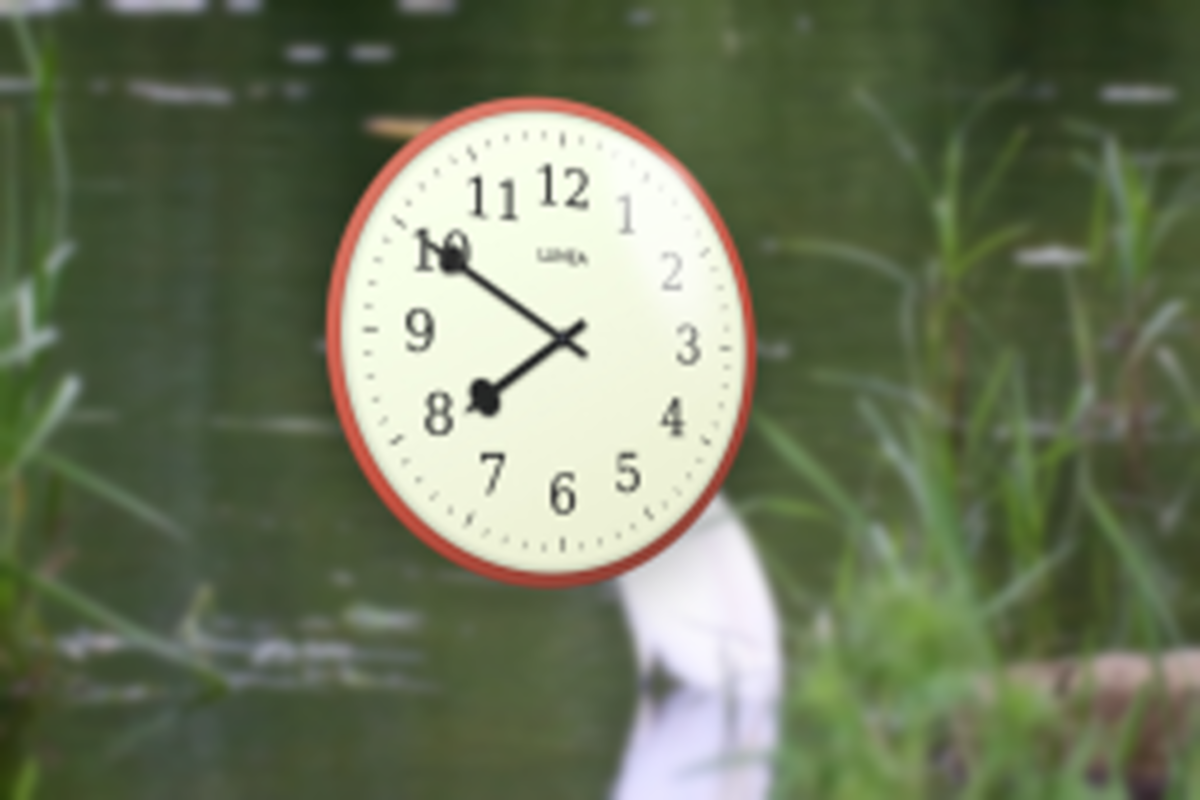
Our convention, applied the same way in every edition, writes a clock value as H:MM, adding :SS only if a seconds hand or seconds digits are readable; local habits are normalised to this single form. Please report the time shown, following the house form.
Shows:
7:50
